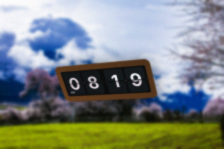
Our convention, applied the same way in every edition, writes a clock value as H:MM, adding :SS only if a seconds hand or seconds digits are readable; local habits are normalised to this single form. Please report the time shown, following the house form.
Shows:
8:19
